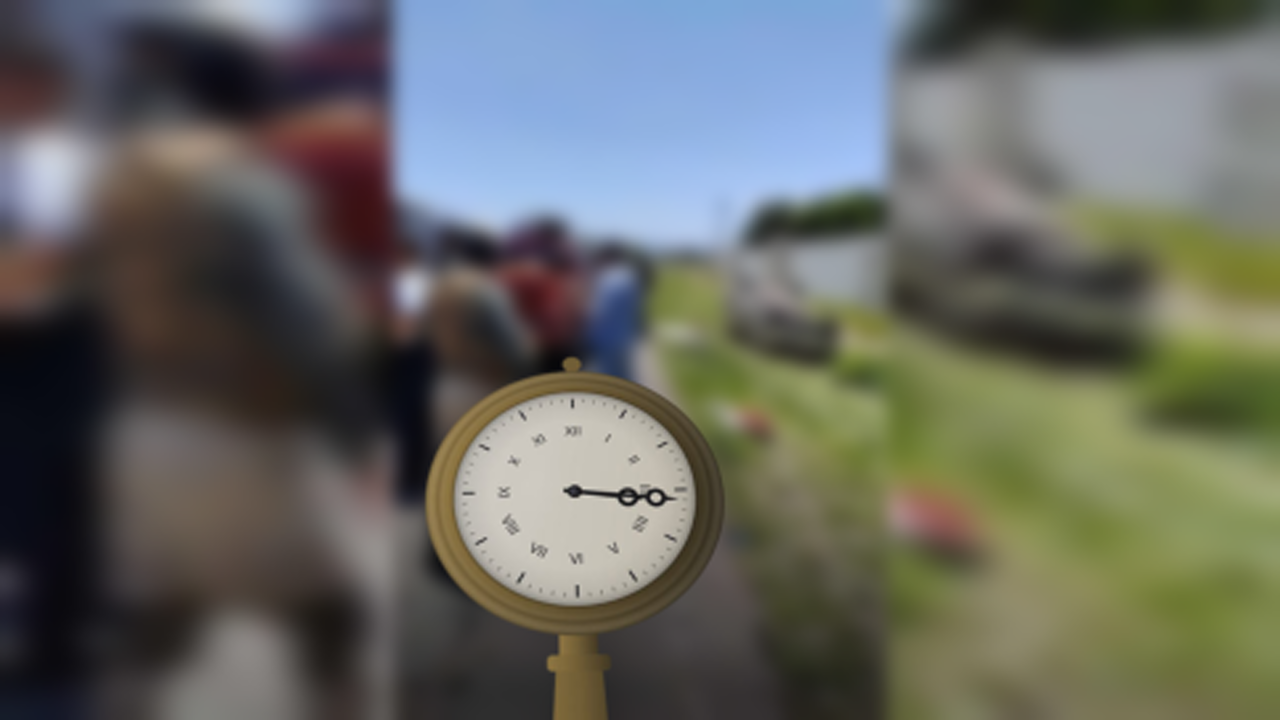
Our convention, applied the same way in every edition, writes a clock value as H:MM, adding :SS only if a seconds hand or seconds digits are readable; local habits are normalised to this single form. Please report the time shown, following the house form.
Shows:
3:16
